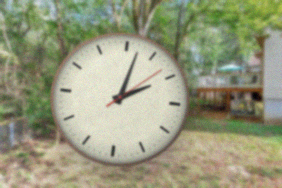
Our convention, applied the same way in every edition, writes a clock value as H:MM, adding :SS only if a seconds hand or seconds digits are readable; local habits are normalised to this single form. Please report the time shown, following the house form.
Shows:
2:02:08
